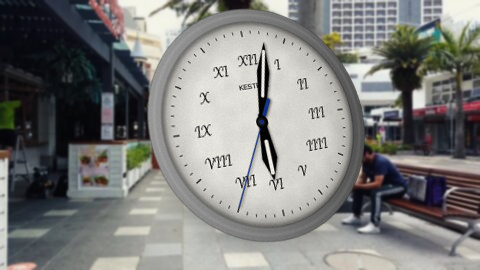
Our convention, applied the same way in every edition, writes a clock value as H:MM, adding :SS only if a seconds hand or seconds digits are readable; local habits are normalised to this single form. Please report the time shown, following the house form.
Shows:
6:02:35
